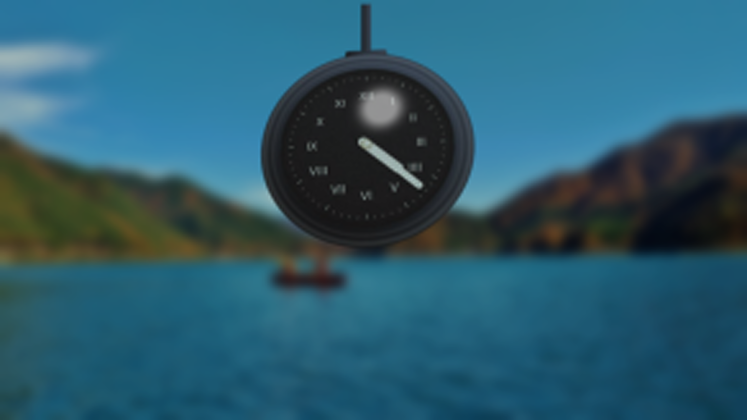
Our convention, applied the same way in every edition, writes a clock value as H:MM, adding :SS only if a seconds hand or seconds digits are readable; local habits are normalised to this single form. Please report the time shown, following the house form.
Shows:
4:22
